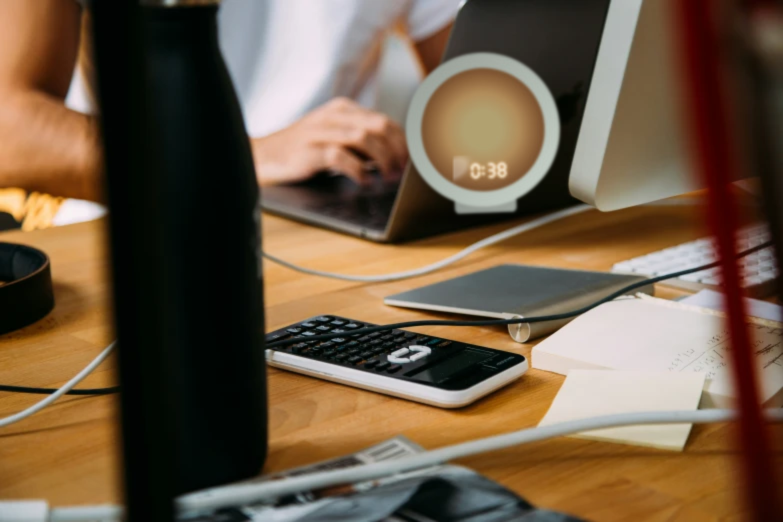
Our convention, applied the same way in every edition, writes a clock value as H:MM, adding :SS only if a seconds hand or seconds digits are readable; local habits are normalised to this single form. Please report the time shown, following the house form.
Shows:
0:38
